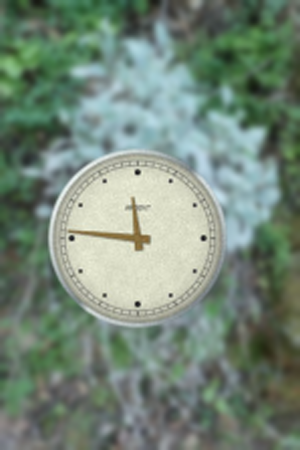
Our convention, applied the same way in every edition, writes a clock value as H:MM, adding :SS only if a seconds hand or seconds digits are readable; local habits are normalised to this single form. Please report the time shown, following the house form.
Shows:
11:46
